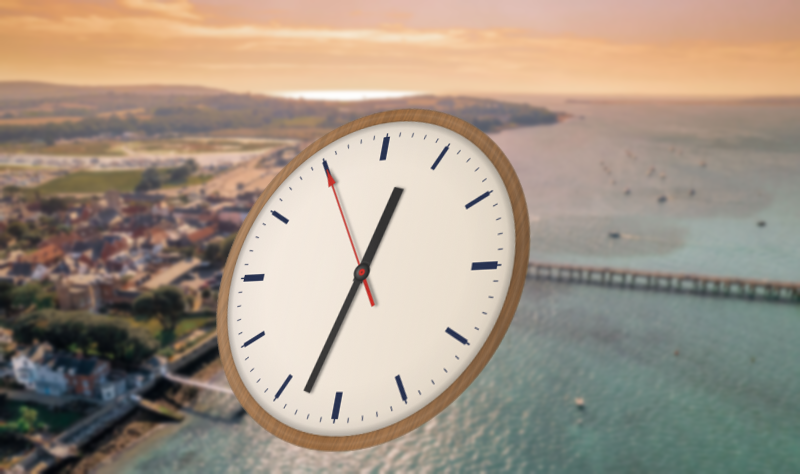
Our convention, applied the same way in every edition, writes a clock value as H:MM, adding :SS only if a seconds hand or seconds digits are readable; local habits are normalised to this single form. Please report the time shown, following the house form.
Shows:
12:32:55
